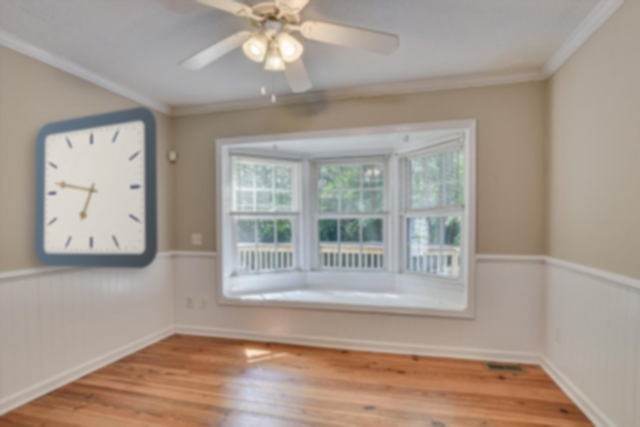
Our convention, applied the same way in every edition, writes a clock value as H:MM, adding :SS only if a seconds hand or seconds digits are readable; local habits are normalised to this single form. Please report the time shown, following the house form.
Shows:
6:47
